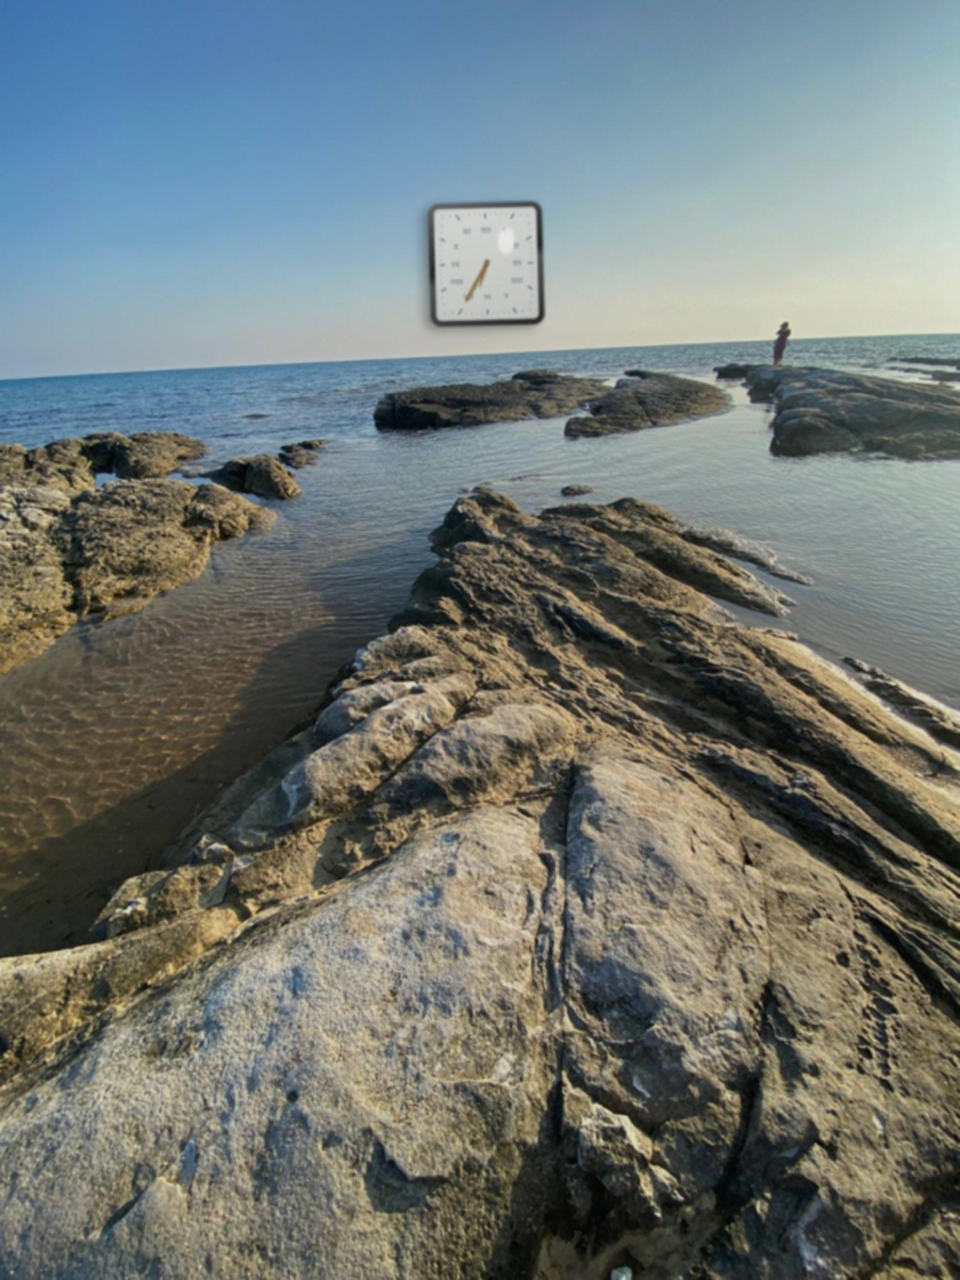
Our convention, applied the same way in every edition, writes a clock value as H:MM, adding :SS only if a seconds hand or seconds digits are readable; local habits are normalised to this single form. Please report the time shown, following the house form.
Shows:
6:35
